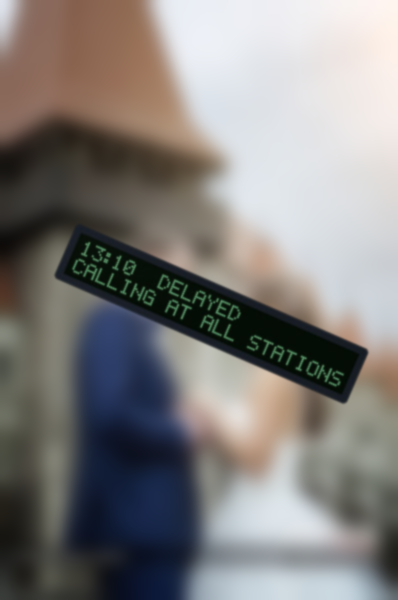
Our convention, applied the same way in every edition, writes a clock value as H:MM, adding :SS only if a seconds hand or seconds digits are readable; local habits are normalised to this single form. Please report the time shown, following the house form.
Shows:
13:10
